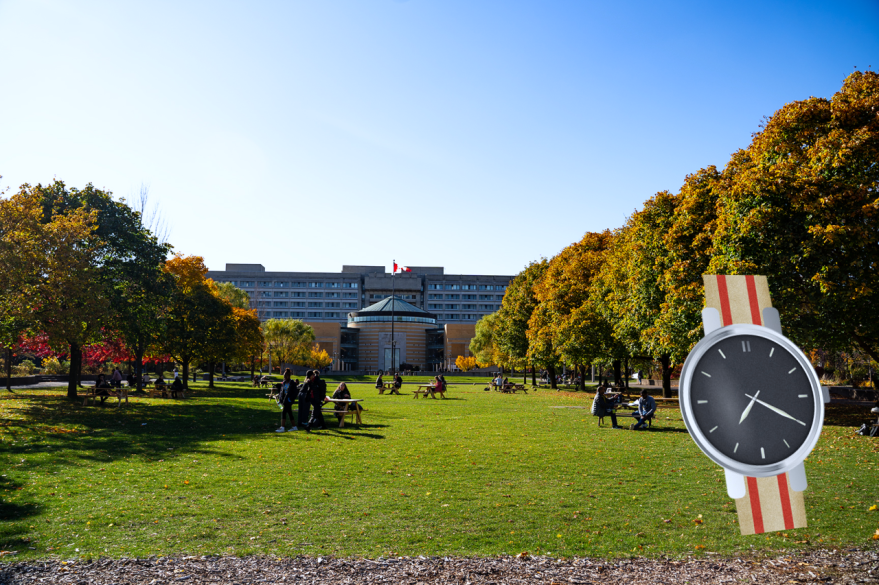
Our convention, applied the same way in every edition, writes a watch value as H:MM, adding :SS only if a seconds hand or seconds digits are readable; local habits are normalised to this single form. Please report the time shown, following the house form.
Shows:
7:20
